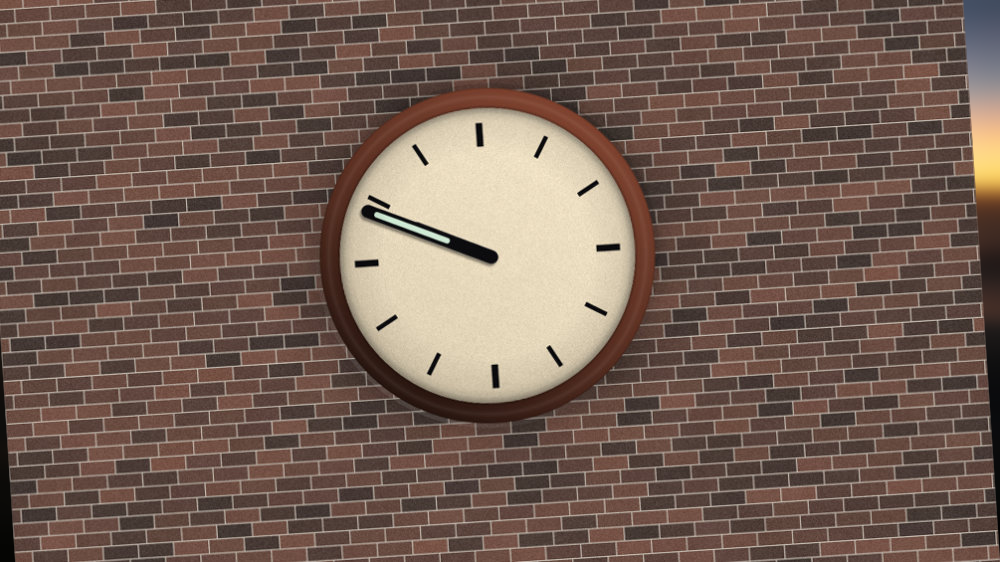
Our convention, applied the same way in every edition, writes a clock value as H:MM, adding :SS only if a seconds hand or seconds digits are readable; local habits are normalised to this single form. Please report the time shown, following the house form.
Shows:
9:49
